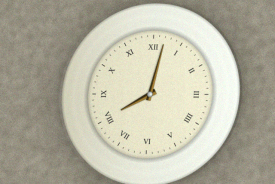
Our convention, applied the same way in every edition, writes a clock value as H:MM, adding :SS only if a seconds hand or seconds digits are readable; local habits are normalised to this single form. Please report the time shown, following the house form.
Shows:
8:02
